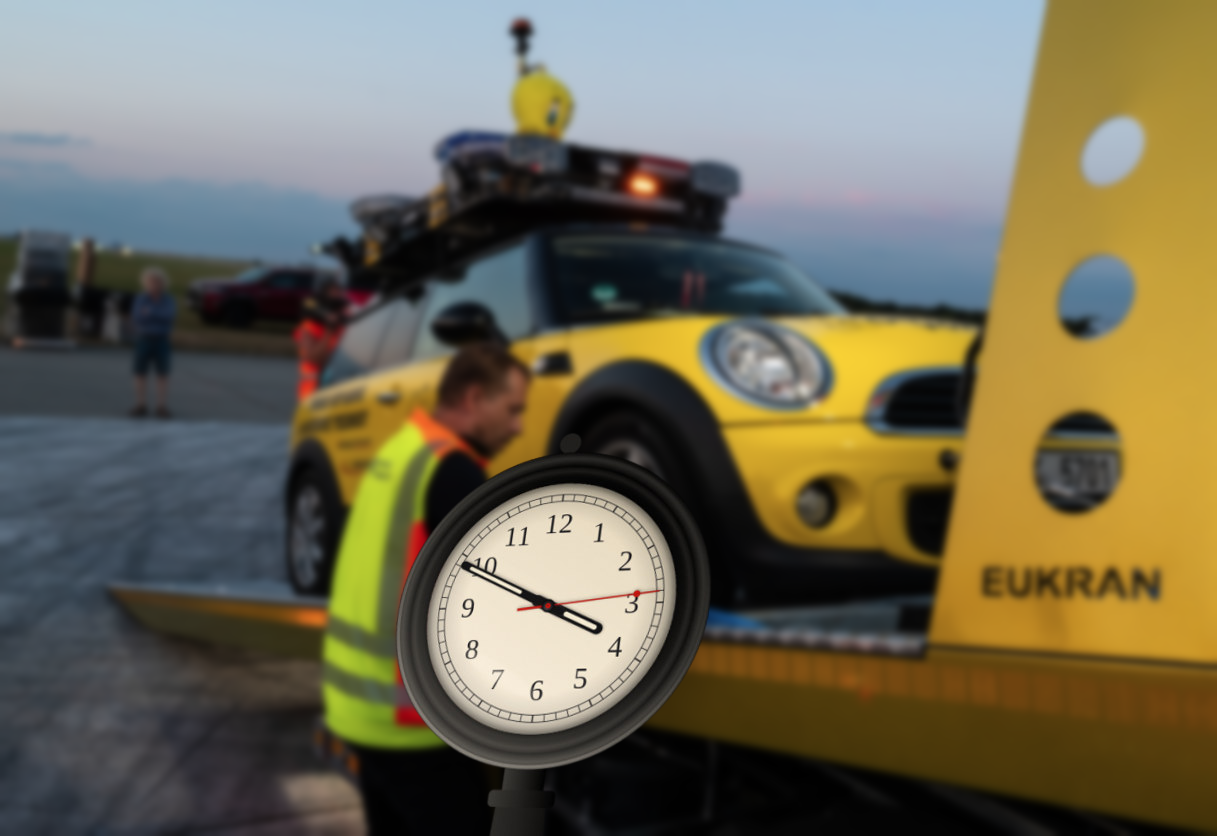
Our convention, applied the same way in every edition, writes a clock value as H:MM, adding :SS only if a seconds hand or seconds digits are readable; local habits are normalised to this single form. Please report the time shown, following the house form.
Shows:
3:49:14
